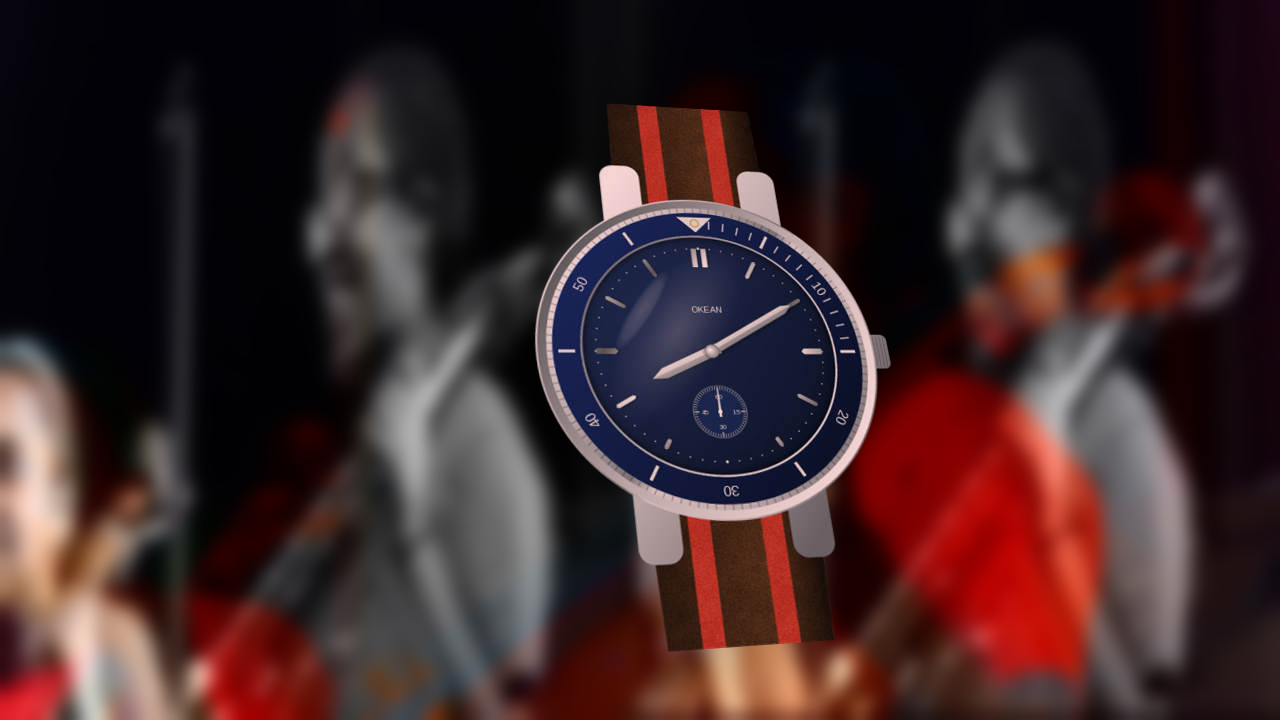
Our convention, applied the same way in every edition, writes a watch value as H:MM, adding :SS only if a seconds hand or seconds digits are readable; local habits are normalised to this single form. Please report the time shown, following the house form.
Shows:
8:10
